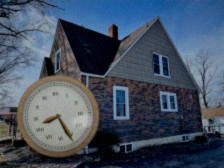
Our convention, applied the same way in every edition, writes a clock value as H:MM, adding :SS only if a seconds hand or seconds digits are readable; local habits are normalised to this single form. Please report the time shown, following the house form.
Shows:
8:26
